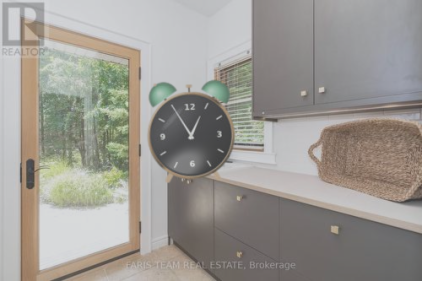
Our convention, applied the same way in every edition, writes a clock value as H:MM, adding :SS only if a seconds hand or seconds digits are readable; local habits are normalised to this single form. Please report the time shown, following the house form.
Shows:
12:55
